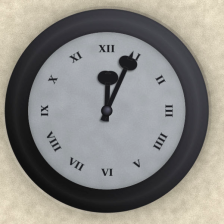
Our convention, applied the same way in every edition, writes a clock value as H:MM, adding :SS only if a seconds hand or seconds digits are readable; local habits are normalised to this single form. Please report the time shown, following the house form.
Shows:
12:04
